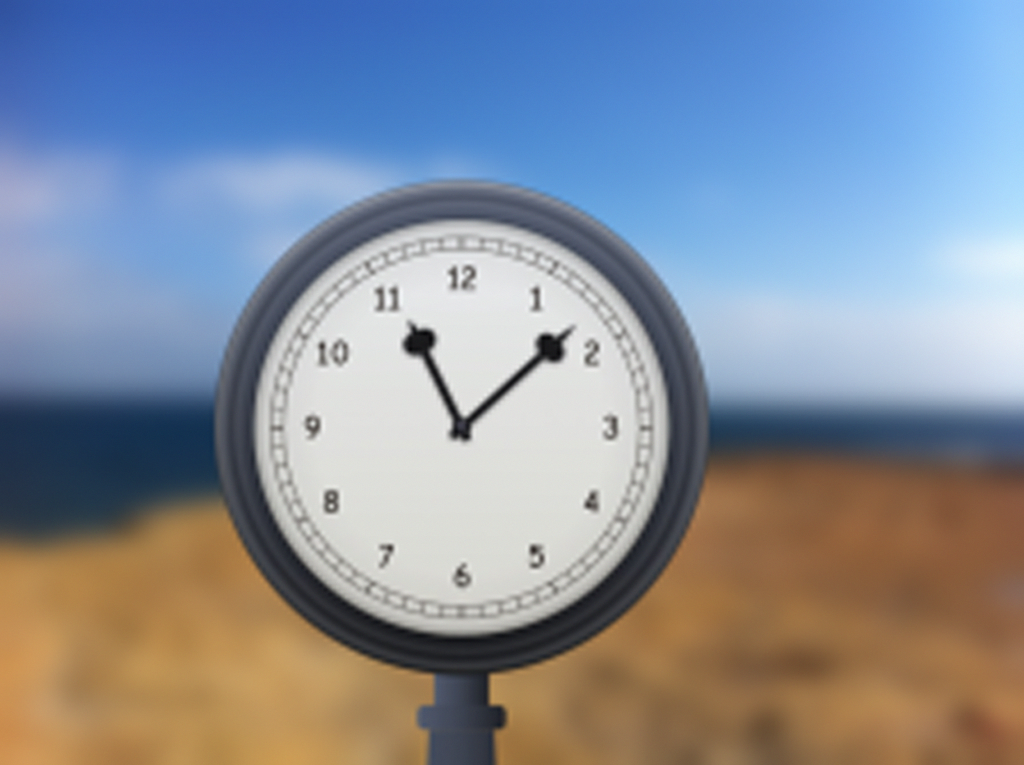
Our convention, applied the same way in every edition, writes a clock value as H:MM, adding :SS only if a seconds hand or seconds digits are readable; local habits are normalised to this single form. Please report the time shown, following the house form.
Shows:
11:08
